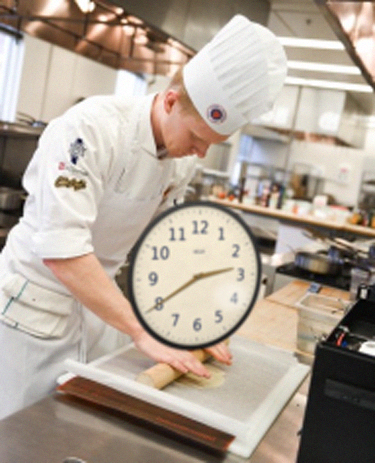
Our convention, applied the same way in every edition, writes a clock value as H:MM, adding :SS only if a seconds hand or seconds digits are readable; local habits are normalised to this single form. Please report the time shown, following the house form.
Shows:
2:40
